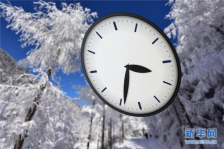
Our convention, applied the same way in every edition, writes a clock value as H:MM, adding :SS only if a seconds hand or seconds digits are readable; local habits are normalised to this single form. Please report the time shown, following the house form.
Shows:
3:34
